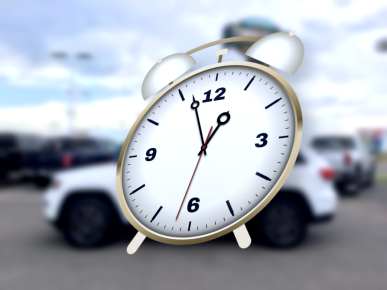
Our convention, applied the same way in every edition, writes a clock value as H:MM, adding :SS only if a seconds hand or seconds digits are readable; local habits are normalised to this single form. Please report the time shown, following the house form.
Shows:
12:56:32
